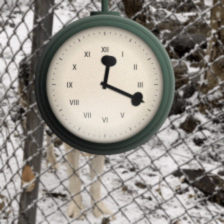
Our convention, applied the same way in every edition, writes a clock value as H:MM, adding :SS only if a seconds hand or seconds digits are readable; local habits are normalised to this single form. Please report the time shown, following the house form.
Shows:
12:19
